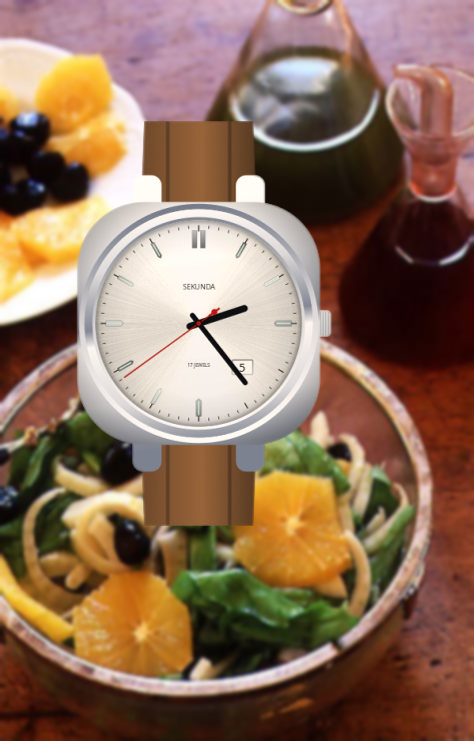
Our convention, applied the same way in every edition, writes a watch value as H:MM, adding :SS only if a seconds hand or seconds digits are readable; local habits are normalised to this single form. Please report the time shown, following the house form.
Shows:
2:23:39
